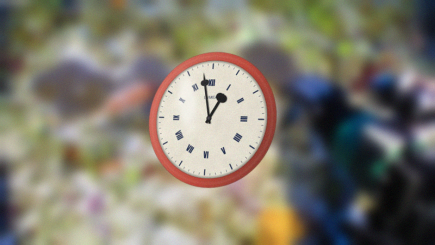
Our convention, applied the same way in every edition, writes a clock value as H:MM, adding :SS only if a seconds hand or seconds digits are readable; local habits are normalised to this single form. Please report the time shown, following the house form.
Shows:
12:58
